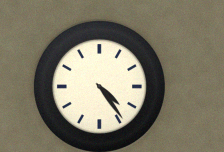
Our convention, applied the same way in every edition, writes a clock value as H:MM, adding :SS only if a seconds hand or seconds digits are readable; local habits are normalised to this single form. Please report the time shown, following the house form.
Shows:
4:24
